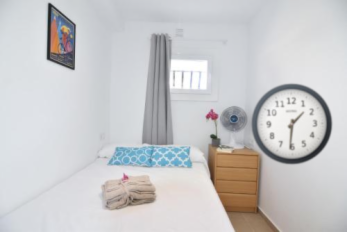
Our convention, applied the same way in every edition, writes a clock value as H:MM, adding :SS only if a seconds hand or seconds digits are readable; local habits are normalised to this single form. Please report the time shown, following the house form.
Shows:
1:31
